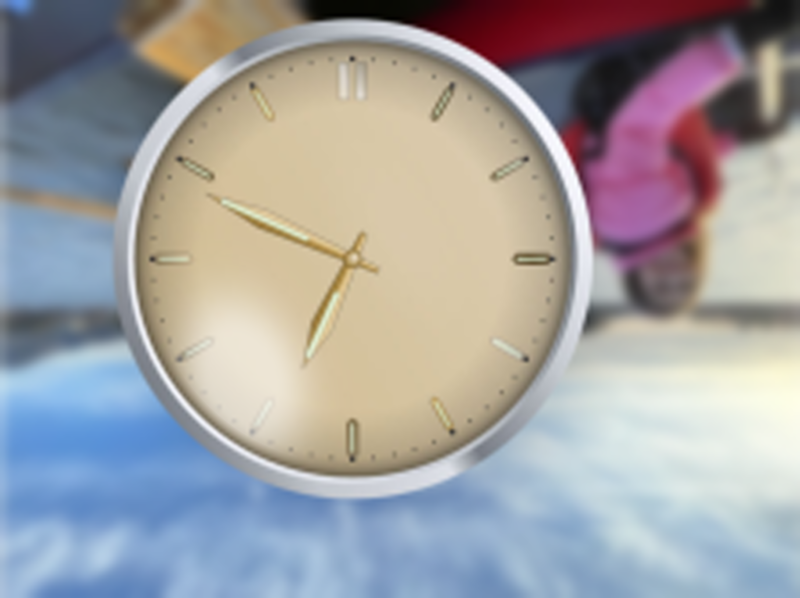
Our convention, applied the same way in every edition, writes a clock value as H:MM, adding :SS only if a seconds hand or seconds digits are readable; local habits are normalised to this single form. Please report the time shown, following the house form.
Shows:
6:49
